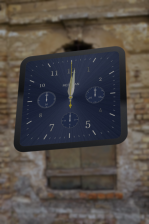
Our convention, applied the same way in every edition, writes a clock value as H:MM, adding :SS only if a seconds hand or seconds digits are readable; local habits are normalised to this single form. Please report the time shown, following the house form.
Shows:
12:01
